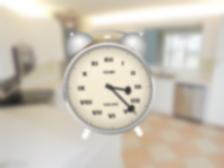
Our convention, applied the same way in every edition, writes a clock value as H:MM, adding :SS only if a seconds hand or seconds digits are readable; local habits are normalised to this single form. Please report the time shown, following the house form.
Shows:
3:23
